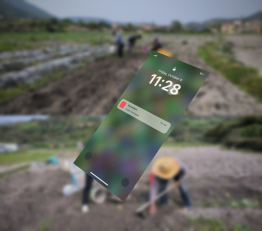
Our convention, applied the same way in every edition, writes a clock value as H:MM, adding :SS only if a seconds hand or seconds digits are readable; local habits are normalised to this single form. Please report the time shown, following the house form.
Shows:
11:28
